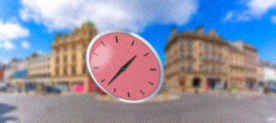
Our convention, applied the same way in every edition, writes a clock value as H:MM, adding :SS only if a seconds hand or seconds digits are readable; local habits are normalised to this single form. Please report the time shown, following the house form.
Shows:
1:38
